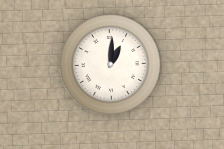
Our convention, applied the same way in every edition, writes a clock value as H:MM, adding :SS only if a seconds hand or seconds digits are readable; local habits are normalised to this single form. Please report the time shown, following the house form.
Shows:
1:01
